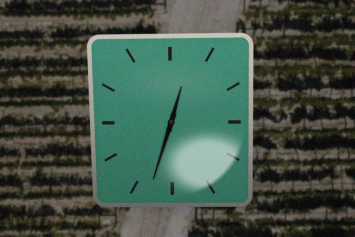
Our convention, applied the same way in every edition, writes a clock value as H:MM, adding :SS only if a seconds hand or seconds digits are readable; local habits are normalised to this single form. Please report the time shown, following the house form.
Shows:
12:33
